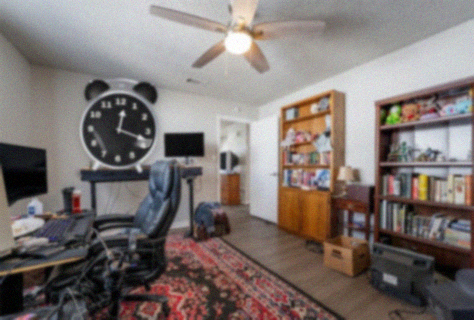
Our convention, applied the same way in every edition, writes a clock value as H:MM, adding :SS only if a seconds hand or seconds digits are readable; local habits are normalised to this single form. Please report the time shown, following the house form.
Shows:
12:18
